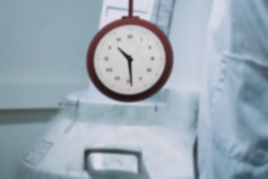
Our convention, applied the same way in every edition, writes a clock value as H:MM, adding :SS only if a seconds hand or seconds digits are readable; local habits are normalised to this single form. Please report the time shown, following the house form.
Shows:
10:29
